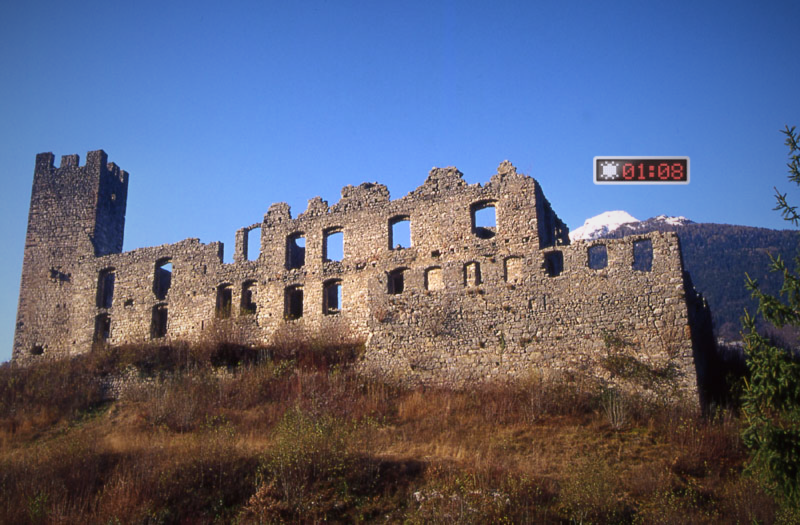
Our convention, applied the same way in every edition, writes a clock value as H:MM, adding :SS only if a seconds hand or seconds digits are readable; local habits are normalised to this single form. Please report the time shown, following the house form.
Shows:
1:08
